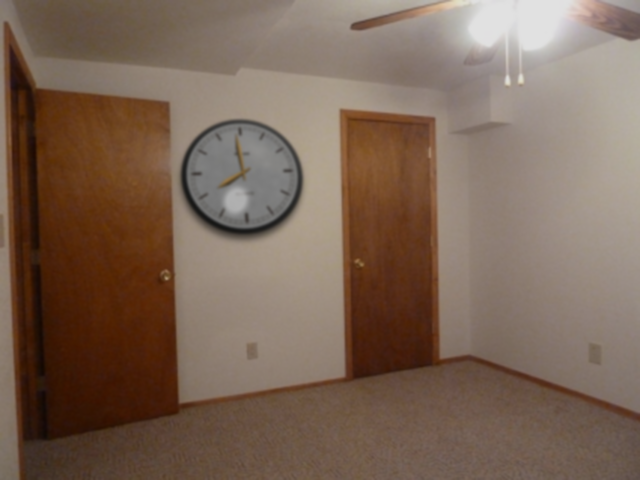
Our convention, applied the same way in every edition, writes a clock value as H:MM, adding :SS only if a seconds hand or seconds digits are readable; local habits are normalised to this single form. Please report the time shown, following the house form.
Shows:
7:59
